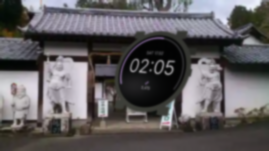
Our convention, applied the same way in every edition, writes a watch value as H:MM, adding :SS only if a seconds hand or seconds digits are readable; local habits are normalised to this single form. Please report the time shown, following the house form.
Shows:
2:05
